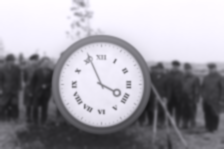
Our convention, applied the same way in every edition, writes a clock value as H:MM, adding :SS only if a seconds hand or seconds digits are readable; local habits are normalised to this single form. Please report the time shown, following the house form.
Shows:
3:56
